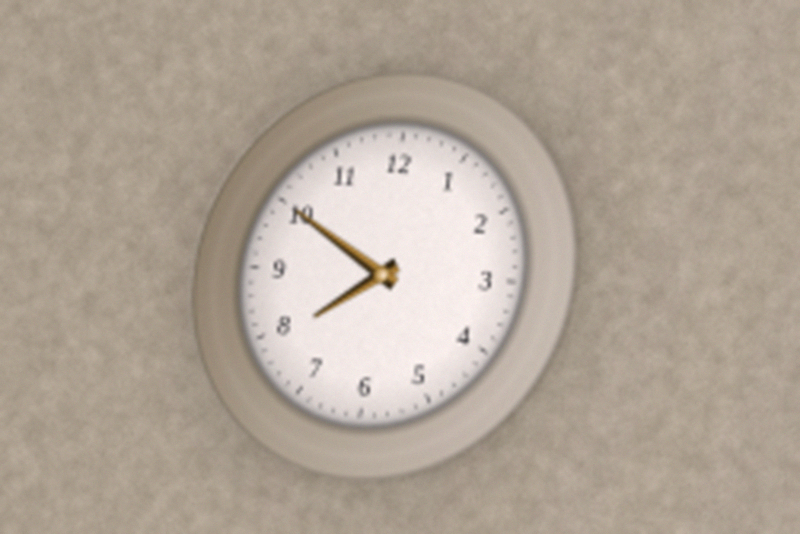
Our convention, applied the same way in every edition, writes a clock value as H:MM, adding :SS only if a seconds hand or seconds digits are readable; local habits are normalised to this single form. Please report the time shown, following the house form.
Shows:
7:50
